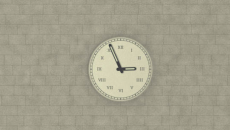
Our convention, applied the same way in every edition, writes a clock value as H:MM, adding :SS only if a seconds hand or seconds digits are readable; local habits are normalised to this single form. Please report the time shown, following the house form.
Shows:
2:56
